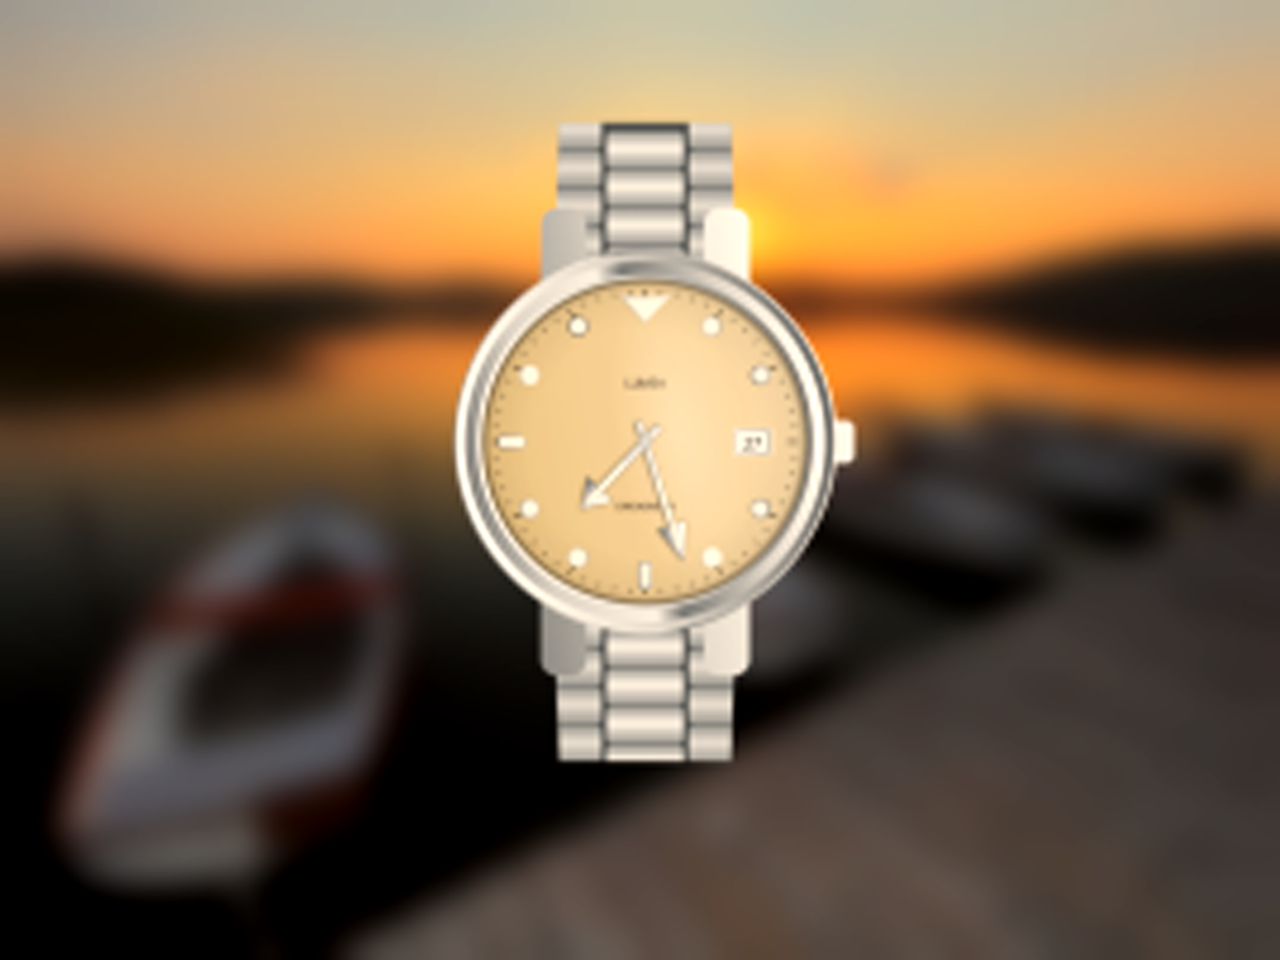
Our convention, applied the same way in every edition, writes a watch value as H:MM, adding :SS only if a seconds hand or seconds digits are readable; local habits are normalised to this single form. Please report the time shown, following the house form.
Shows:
7:27
